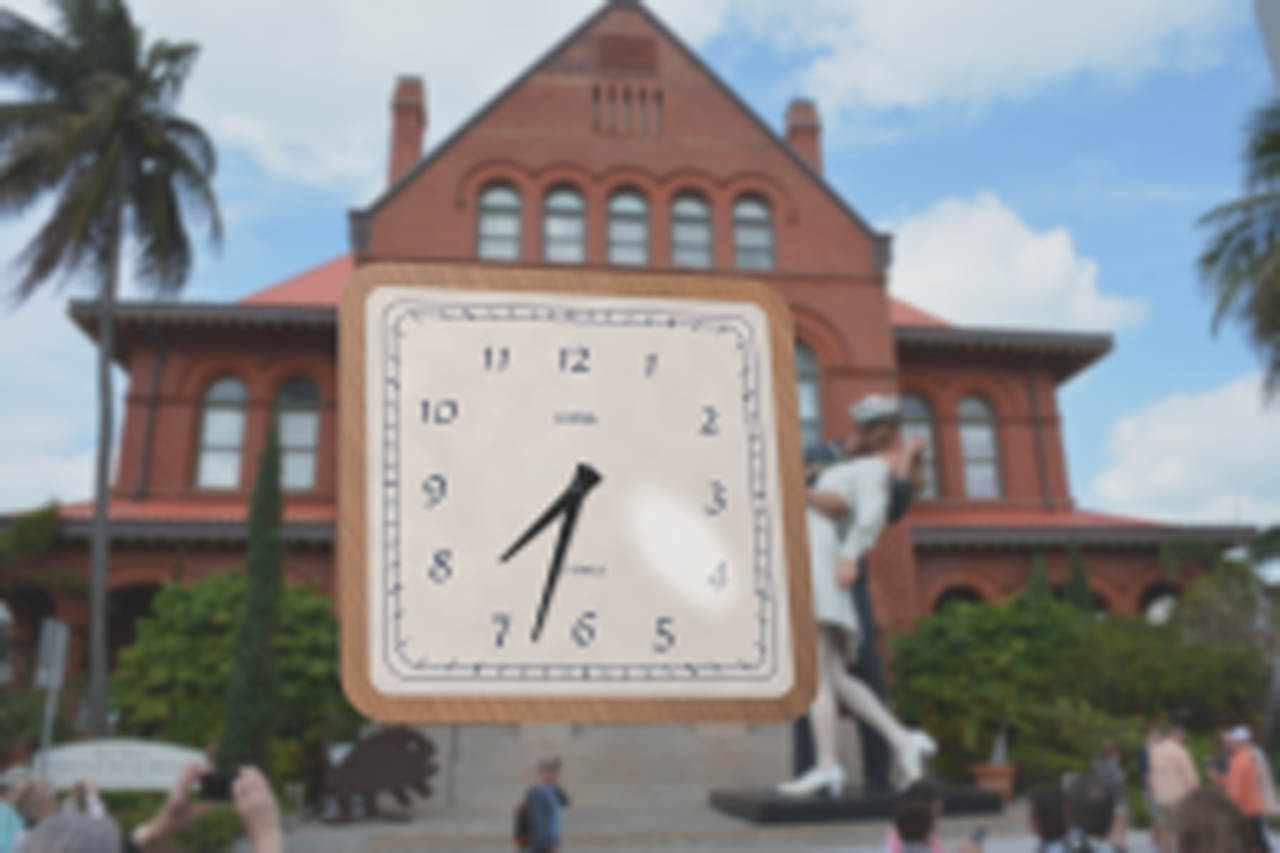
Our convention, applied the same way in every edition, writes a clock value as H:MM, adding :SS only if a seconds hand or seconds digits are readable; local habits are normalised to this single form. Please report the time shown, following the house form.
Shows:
7:33
